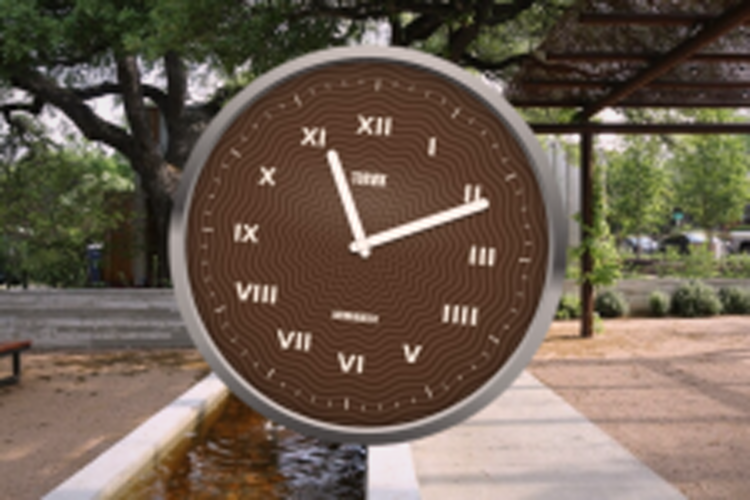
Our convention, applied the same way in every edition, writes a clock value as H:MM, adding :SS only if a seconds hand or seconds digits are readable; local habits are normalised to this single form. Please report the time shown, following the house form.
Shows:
11:11
